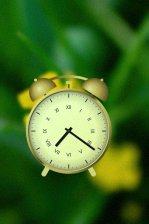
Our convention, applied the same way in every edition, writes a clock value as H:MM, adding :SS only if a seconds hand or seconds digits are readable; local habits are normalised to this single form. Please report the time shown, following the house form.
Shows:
7:21
